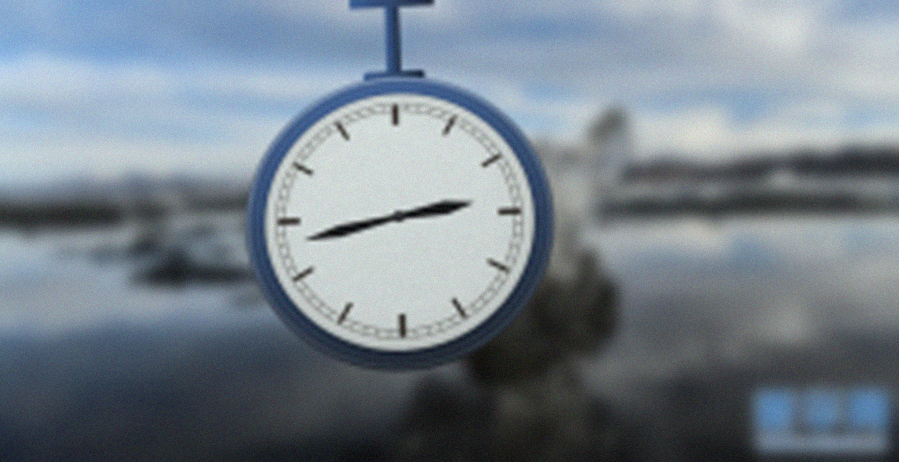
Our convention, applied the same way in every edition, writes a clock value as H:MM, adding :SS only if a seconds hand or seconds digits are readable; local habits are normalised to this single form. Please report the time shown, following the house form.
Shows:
2:43
